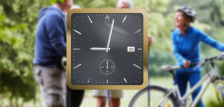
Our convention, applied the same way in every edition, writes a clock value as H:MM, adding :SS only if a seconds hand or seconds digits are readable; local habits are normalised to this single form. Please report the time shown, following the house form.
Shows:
9:02
